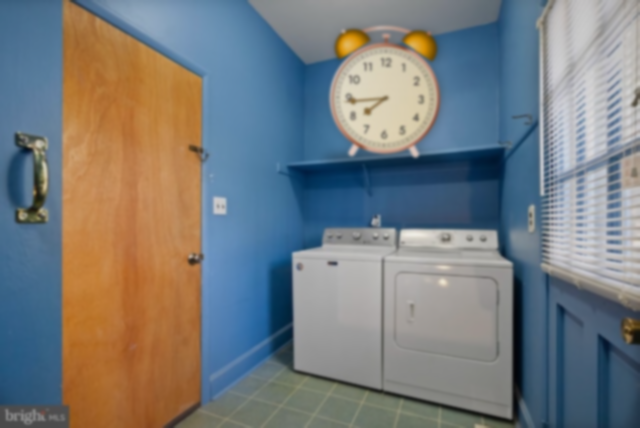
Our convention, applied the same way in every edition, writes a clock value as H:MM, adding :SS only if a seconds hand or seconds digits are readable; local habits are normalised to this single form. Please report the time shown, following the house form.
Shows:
7:44
